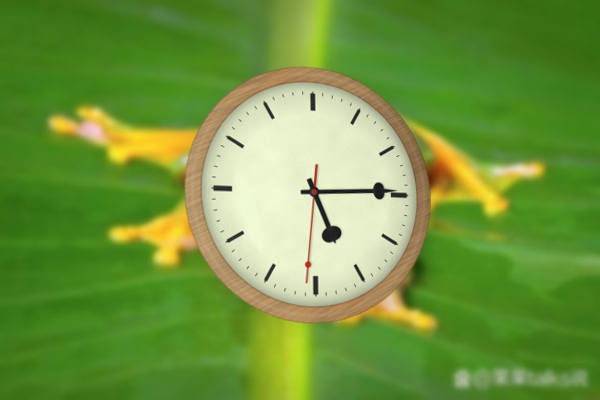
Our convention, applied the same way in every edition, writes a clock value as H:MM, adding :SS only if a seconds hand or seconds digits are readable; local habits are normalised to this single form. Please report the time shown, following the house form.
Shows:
5:14:31
